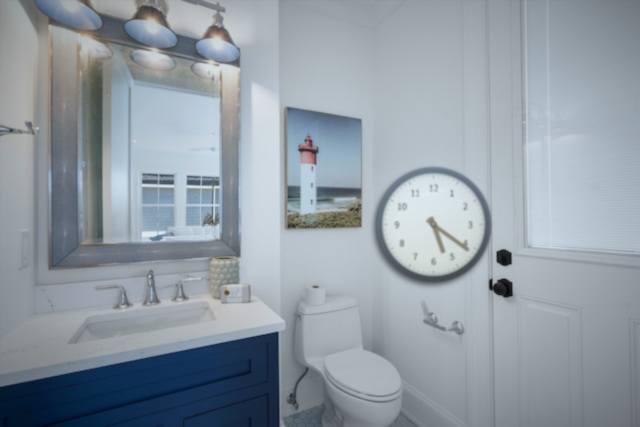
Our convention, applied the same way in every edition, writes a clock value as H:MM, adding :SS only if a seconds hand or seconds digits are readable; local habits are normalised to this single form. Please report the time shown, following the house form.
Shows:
5:21
